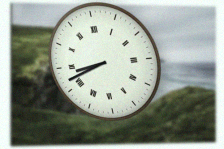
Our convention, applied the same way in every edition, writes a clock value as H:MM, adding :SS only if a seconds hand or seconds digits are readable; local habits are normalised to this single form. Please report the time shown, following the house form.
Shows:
8:42
